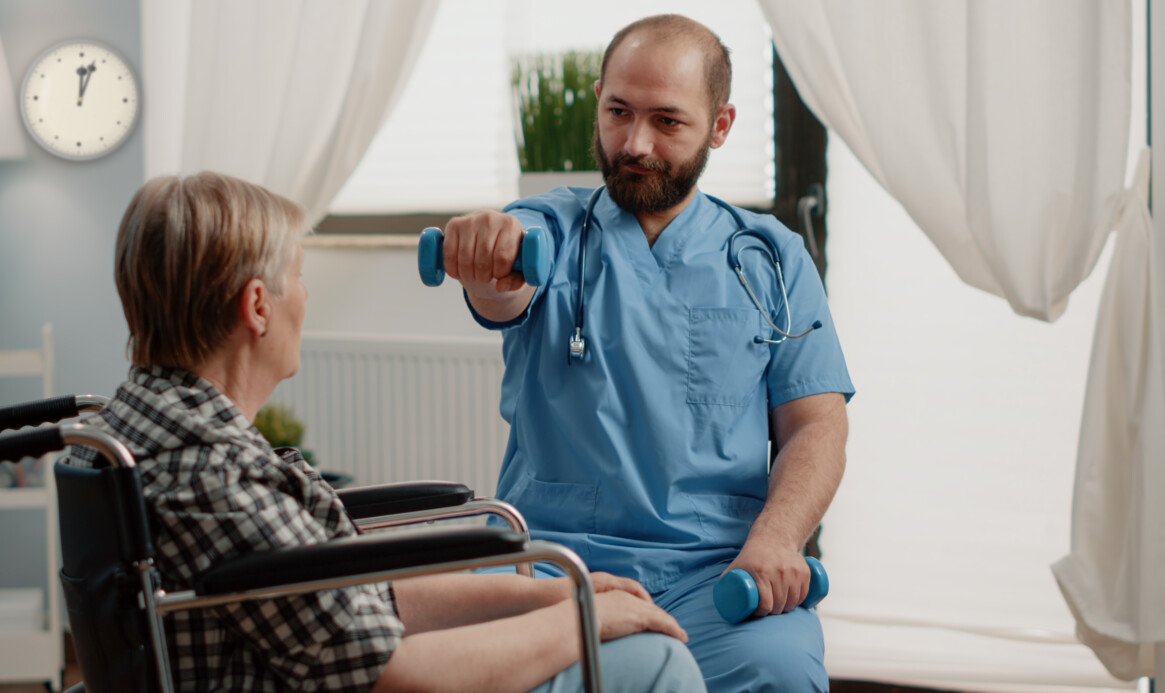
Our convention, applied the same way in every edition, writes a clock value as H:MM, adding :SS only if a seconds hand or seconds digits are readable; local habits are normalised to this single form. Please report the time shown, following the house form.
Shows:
12:03
